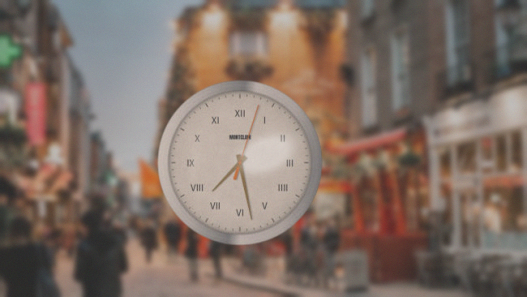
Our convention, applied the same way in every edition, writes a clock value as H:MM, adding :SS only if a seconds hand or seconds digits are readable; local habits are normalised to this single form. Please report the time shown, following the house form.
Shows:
7:28:03
